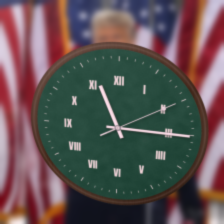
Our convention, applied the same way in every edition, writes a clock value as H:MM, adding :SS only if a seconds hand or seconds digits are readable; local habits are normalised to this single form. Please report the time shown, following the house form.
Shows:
11:15:10
